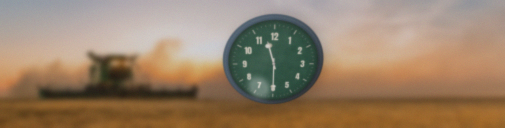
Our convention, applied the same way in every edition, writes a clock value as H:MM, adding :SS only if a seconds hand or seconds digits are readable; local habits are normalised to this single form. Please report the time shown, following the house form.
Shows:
11:30
